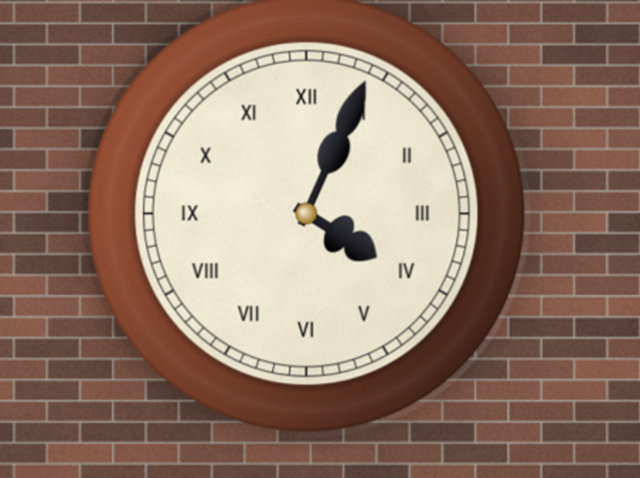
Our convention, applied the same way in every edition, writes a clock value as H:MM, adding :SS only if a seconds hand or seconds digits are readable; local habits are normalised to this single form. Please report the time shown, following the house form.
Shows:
4:04
